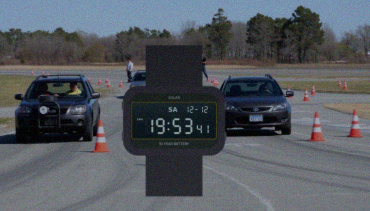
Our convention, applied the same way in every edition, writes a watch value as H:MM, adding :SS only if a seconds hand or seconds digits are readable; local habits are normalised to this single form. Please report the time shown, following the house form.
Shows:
19:53:41
